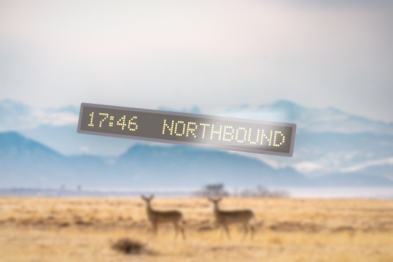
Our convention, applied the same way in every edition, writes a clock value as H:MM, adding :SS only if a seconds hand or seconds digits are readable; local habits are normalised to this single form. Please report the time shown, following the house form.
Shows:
17:46
